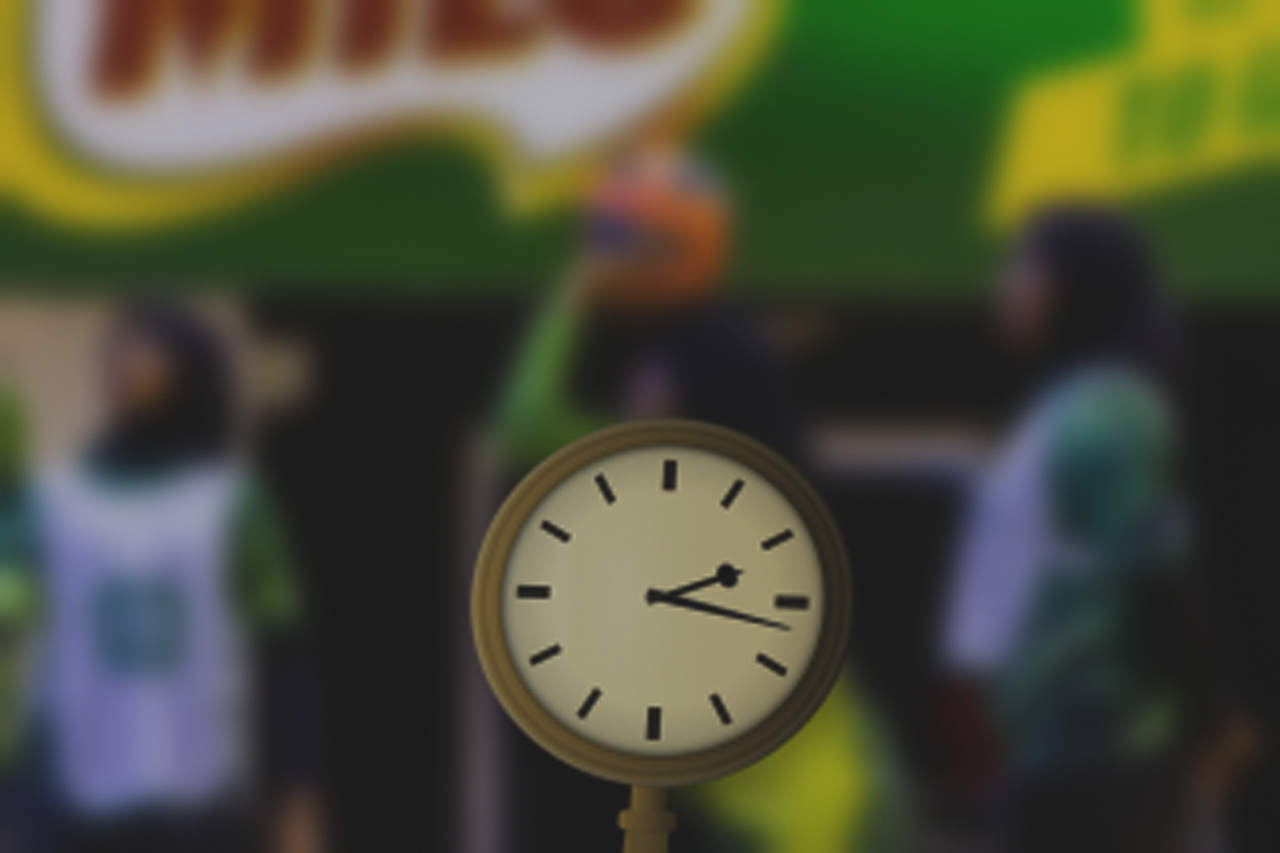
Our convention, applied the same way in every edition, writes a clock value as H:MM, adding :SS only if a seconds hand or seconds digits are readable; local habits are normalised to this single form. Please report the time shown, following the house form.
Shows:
2:17
